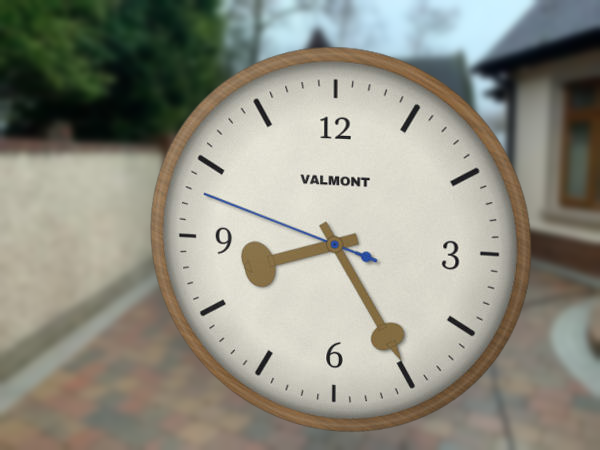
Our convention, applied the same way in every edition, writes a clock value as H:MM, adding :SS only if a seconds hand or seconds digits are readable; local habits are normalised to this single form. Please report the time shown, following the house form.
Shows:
8:24:48
